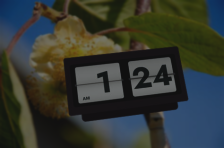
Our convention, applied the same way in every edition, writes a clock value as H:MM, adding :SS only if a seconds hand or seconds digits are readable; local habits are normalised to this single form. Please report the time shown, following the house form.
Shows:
1:24
